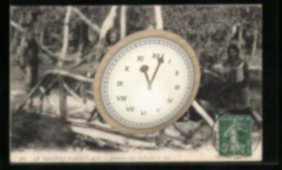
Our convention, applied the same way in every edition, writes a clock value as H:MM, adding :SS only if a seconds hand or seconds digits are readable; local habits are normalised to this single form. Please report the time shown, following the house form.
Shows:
11:02
